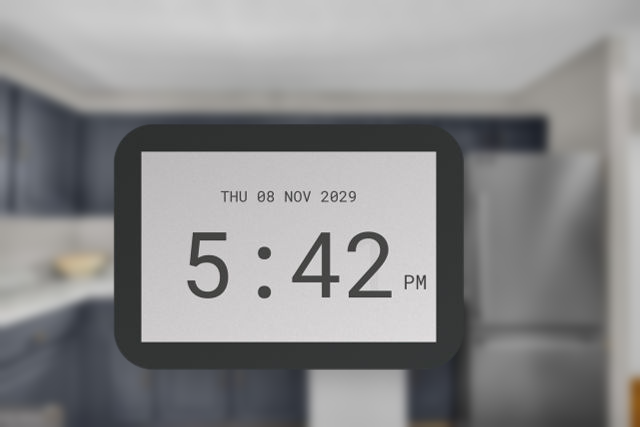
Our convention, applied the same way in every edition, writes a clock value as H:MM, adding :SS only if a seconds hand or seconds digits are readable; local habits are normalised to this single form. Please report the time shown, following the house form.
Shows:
5:42
